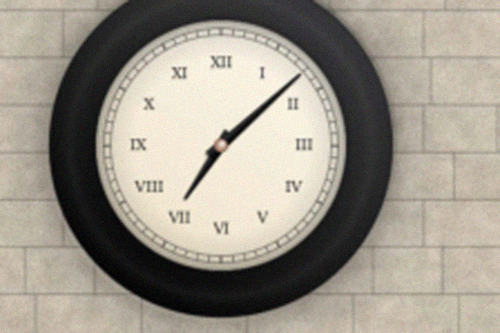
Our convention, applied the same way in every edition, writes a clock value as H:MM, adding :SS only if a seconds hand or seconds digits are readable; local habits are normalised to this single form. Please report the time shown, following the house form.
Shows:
7:08
